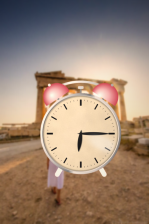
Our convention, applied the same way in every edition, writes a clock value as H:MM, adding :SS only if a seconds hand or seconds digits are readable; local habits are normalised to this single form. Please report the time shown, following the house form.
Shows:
6:15
